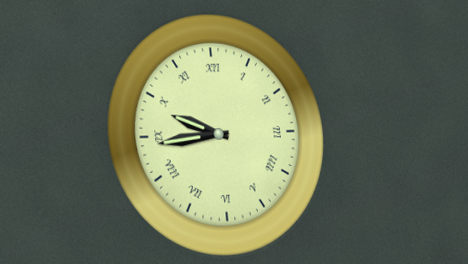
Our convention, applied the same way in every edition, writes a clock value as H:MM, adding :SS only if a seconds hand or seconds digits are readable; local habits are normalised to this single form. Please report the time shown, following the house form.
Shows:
9:44
